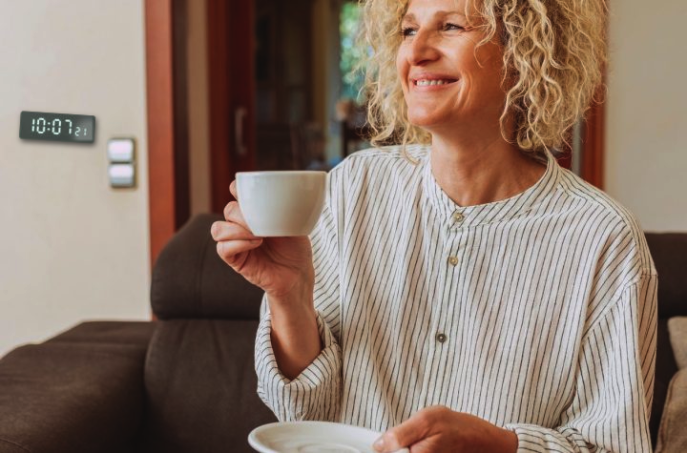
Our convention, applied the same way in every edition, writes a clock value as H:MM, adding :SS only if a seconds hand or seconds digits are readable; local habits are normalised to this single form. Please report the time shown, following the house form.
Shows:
10:07:21
